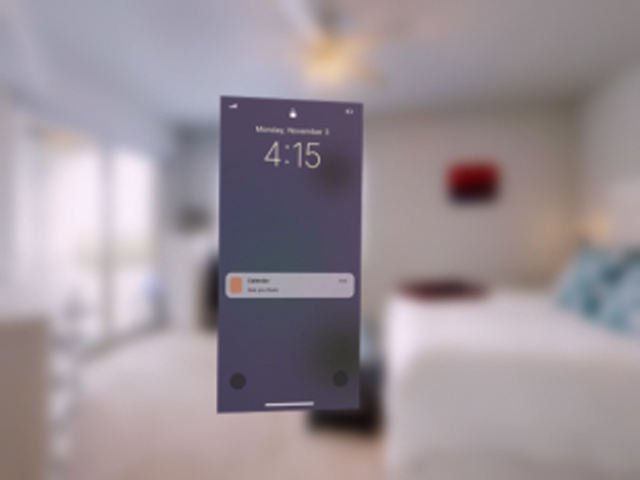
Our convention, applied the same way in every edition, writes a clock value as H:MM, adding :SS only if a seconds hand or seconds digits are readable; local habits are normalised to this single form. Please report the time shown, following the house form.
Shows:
4:15
